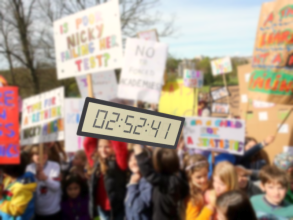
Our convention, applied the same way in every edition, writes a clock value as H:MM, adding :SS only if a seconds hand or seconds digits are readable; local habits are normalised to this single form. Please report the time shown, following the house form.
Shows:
2:52:41
